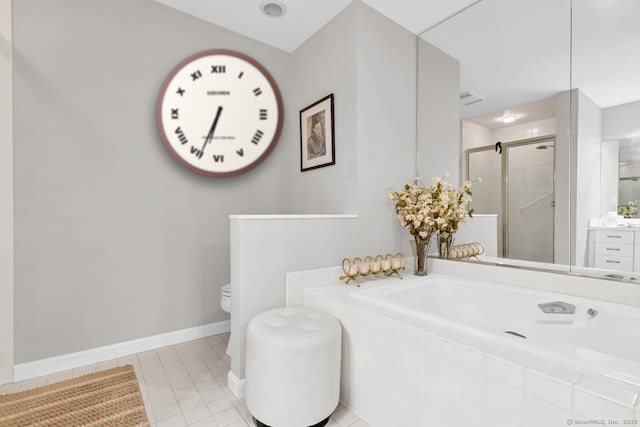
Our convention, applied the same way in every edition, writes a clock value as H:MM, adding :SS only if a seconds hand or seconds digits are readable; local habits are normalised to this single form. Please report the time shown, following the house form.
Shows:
6:34
